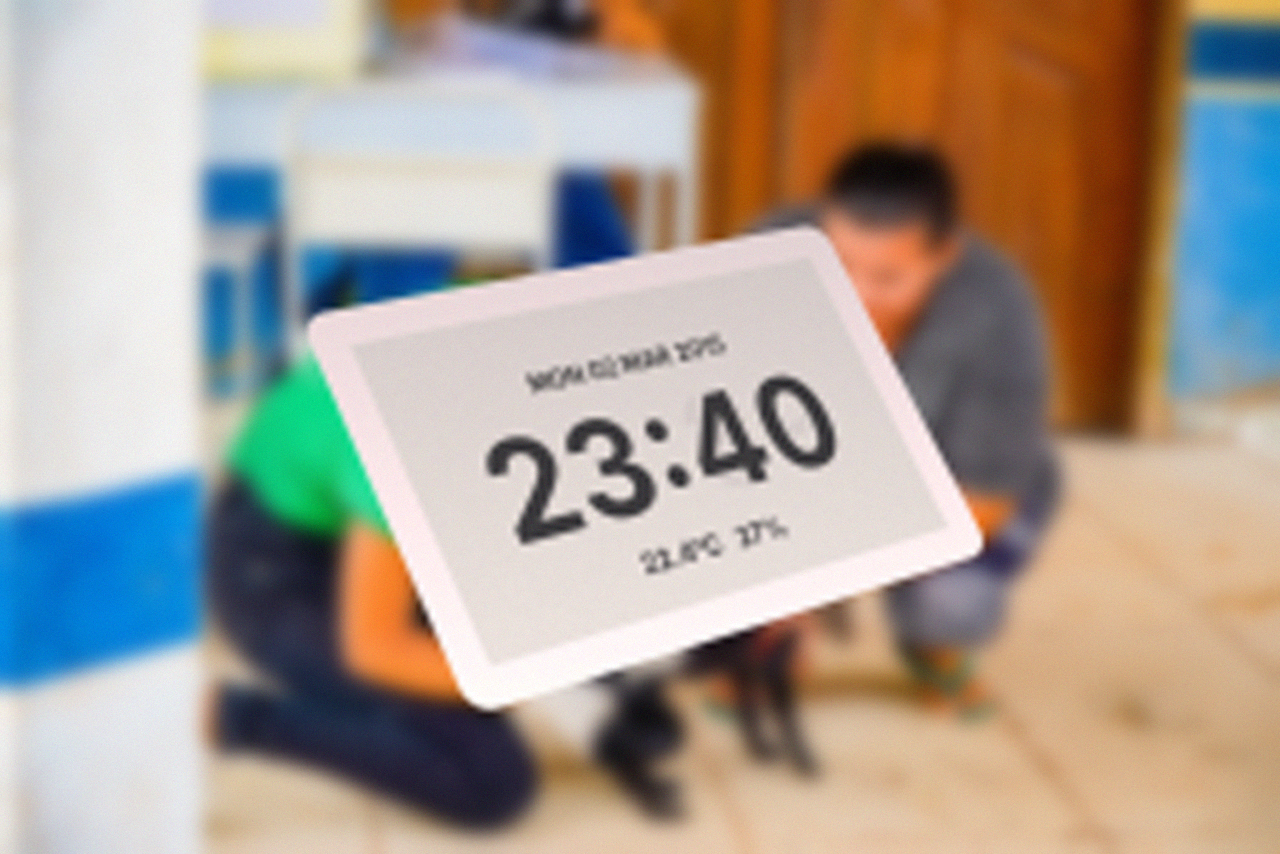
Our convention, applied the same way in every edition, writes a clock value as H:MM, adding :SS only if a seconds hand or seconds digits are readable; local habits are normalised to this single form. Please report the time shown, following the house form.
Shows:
23:40
